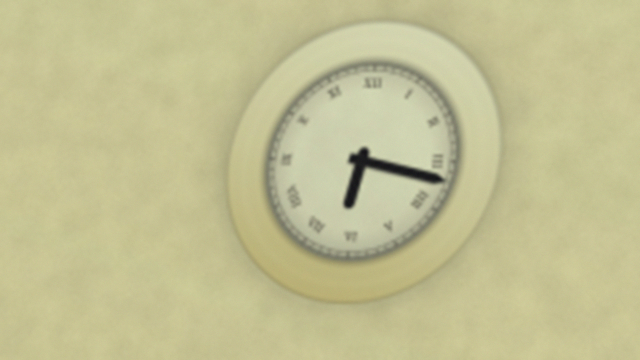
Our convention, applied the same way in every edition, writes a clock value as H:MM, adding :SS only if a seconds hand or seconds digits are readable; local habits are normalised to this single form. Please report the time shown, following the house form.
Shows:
6:17
